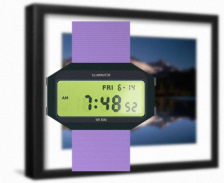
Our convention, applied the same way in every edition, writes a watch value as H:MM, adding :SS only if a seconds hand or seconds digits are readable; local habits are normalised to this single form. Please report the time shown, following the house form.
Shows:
7:48:52
